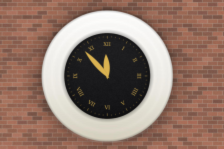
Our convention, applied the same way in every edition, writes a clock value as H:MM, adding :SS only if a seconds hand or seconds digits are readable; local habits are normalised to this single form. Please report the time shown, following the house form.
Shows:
11:53
